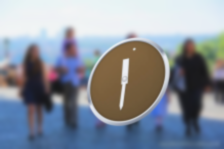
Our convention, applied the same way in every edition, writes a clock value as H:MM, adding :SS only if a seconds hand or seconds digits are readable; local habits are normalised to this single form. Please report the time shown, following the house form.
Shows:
11:28
